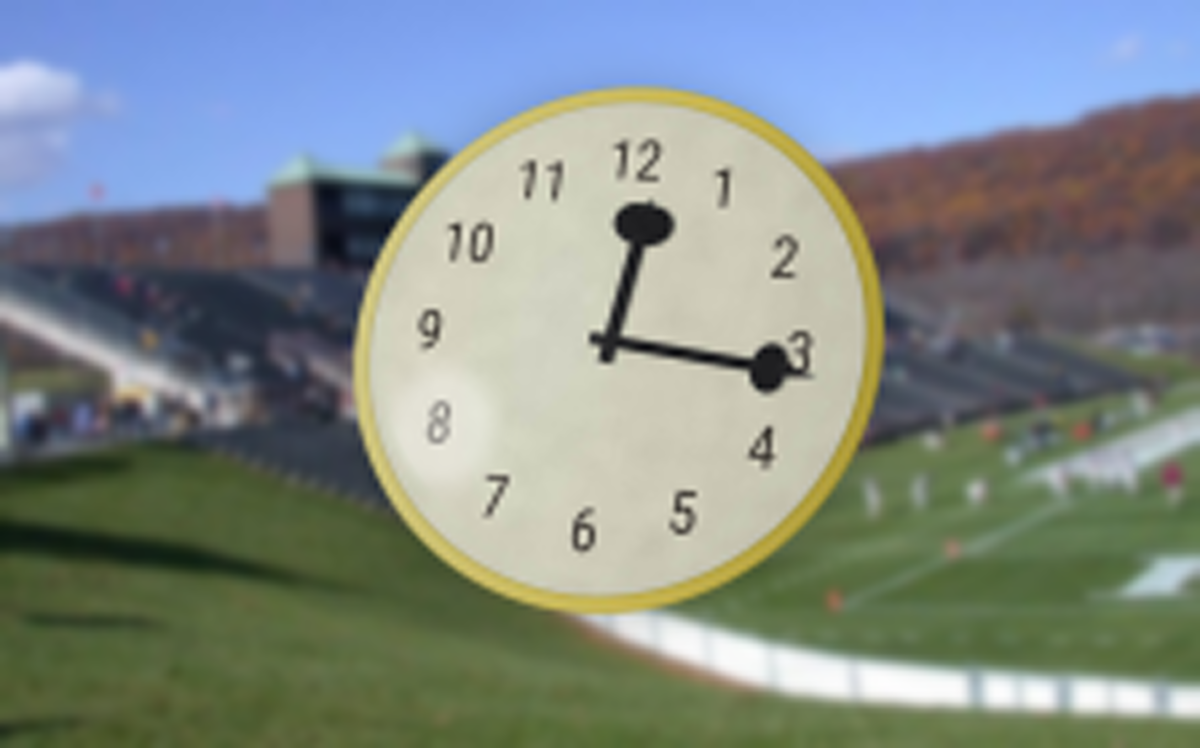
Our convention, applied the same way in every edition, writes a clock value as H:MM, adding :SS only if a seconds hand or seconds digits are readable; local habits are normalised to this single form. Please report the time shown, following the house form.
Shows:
12:16
